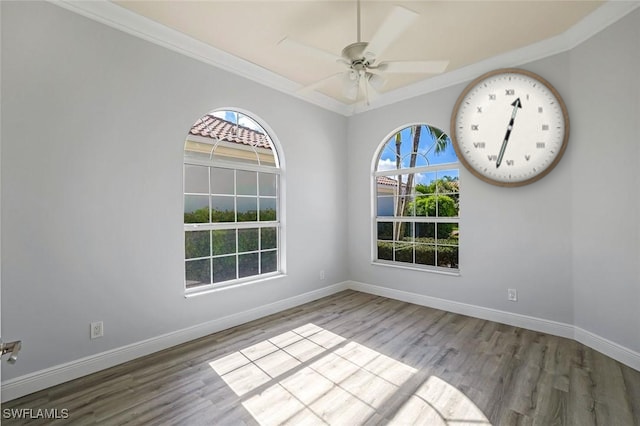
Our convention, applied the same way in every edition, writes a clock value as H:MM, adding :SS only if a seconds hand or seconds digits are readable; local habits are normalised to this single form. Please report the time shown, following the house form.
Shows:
12:33
